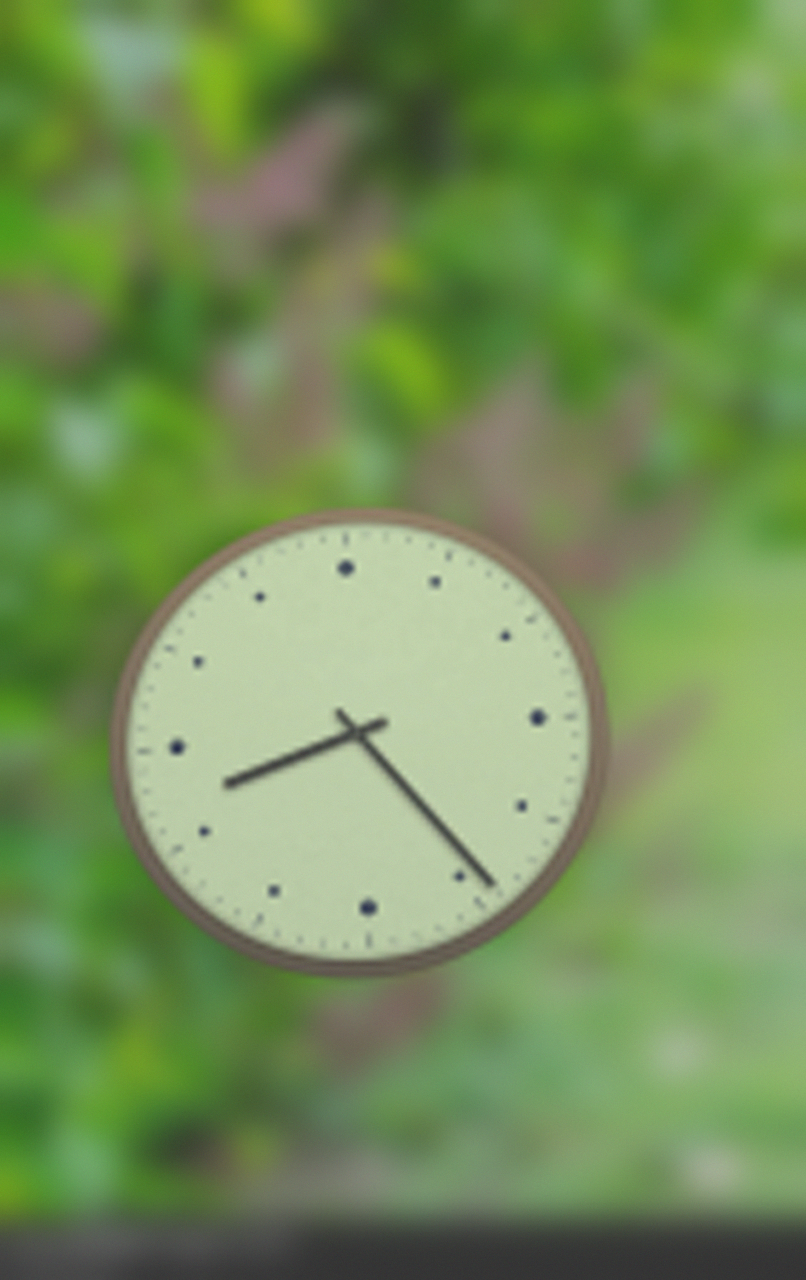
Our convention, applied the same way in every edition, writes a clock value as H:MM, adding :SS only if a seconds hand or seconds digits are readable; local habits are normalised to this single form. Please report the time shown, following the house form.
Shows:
8:24
